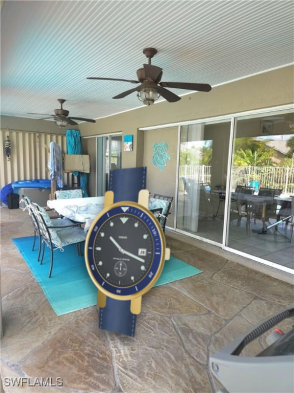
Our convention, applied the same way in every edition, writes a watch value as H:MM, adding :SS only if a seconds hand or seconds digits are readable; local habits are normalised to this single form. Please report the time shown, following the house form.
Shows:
10:18
